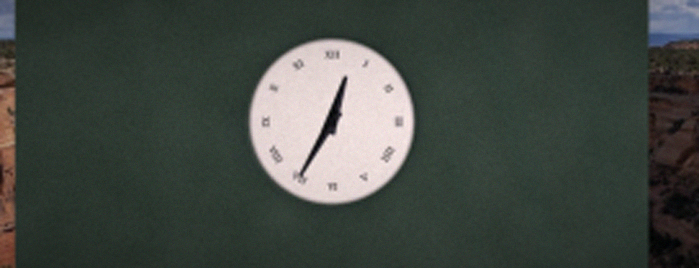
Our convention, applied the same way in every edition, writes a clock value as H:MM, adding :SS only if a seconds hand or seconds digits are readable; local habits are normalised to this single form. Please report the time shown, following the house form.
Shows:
12:35
